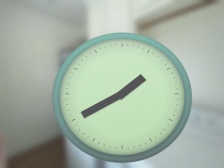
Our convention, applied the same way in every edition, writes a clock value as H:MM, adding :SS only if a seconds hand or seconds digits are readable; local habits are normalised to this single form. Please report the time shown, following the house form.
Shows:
1:40
